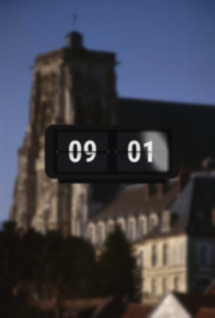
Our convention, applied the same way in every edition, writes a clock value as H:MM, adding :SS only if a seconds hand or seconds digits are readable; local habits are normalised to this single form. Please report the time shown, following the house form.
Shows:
9:01
